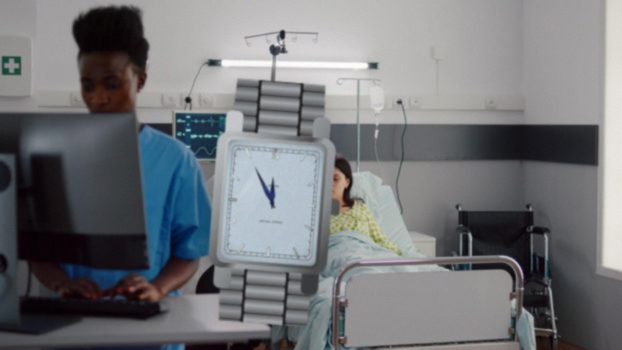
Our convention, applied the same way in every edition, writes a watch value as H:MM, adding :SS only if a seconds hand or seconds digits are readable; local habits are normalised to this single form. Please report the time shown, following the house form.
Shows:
11:55
